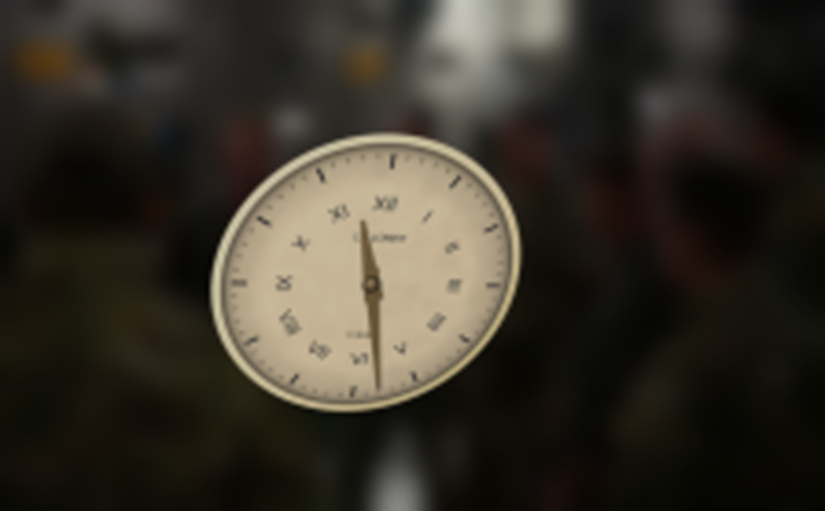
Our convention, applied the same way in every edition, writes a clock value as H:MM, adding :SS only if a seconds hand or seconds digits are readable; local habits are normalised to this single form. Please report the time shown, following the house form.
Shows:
11:28
